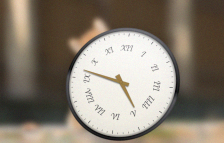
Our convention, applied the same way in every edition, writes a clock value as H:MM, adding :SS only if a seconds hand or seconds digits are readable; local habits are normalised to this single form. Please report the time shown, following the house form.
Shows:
4:47
